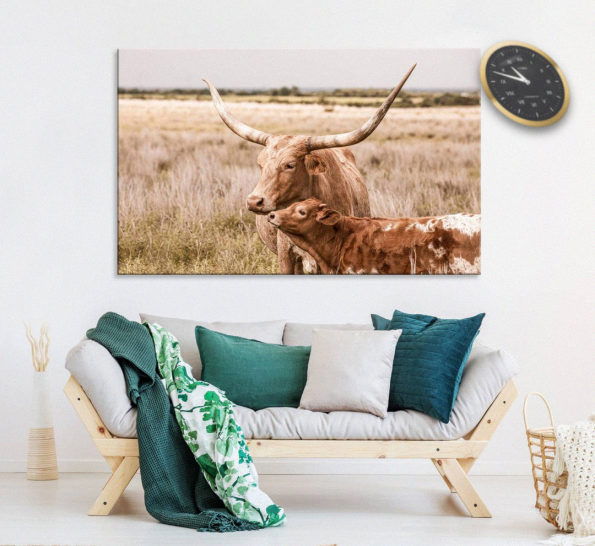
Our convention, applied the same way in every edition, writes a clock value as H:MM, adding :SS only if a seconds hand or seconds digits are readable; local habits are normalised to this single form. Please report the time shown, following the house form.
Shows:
10:48
